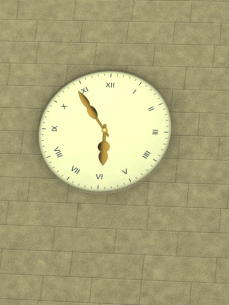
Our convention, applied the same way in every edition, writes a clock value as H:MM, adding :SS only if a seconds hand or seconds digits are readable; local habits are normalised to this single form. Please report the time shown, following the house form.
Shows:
5:54
